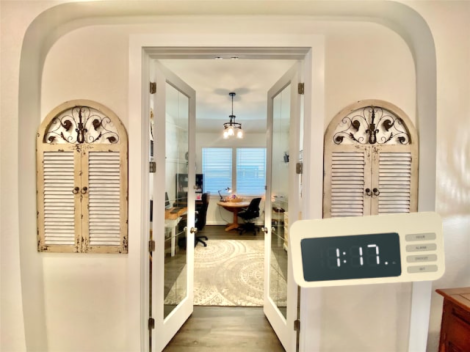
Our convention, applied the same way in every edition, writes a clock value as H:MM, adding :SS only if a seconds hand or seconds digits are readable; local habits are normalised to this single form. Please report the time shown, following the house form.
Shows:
1:17
